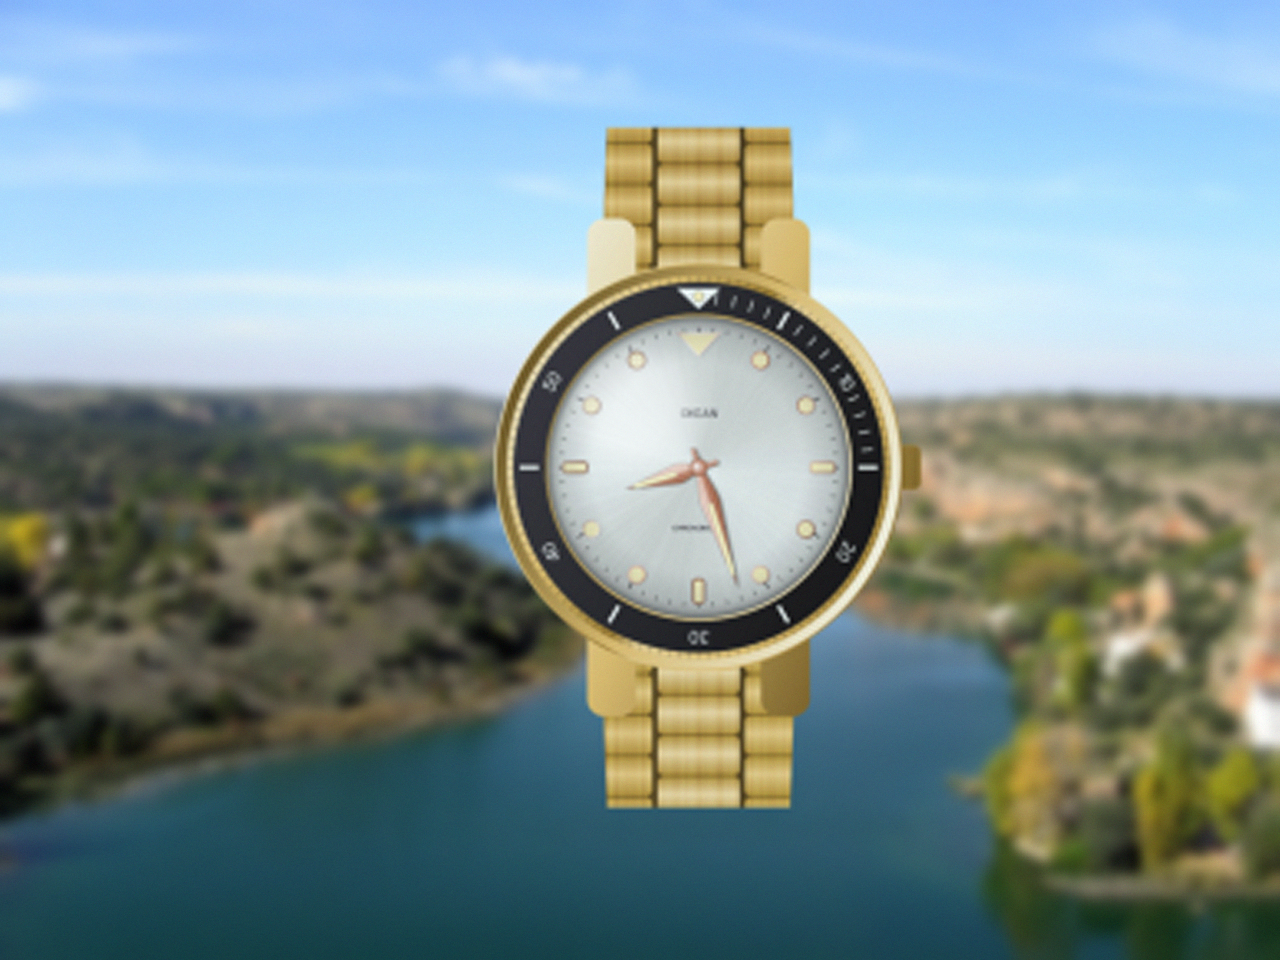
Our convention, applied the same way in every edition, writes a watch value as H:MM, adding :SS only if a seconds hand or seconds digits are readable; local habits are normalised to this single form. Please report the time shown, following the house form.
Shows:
8:27
